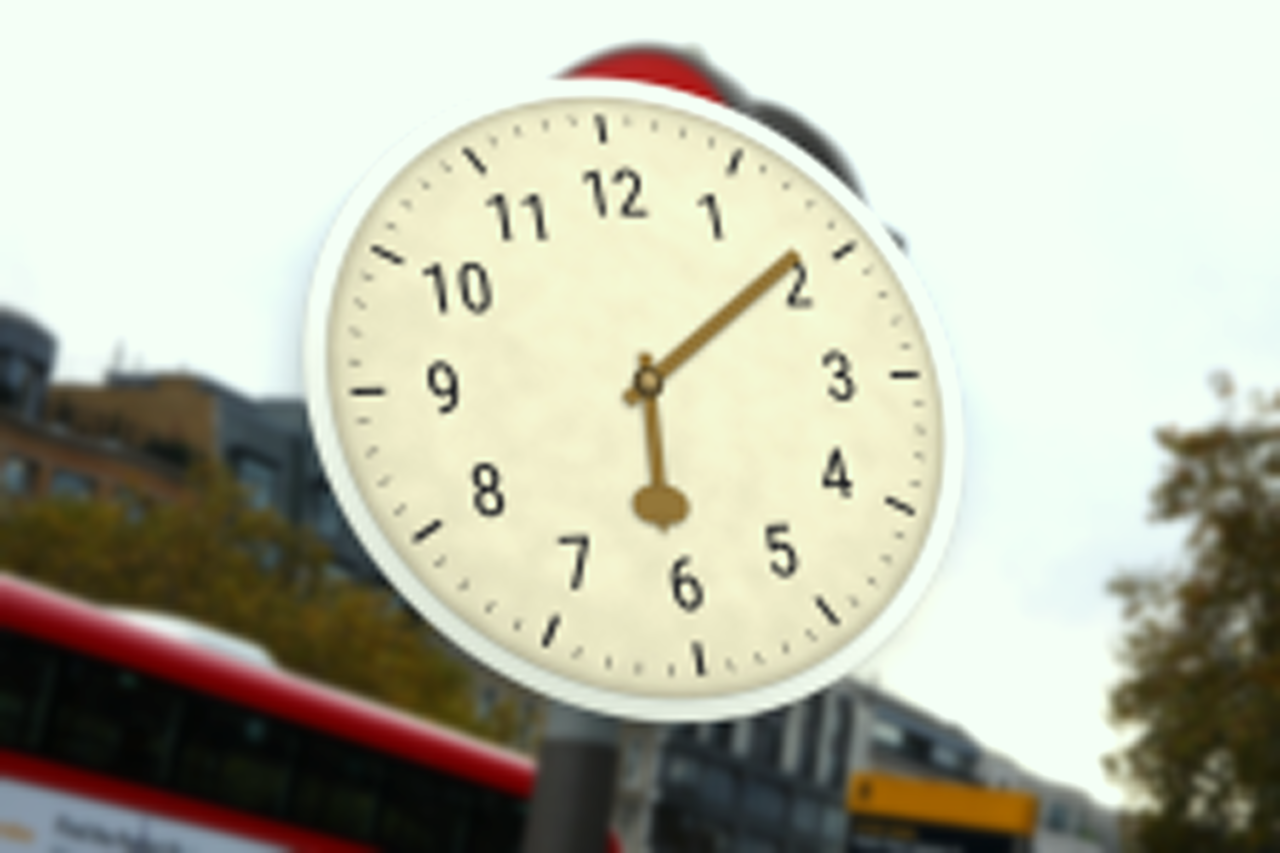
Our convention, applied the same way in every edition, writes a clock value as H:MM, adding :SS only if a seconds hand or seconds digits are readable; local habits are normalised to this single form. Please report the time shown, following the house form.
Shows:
6:09
